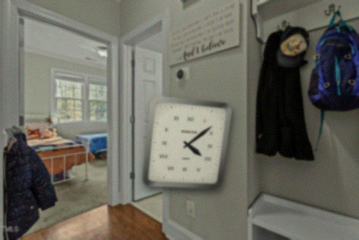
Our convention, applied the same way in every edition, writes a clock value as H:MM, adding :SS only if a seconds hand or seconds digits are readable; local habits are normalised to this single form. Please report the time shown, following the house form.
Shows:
4:08
